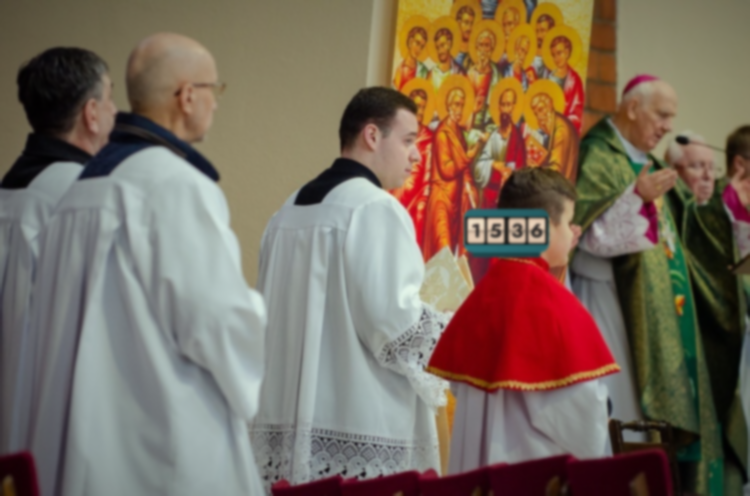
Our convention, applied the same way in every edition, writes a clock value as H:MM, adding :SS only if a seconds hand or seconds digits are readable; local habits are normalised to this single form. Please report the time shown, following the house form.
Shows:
15:36
